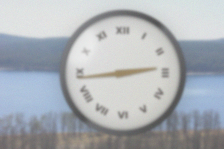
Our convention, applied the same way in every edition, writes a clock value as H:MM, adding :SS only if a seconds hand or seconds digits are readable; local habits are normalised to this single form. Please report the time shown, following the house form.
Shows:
2:44
